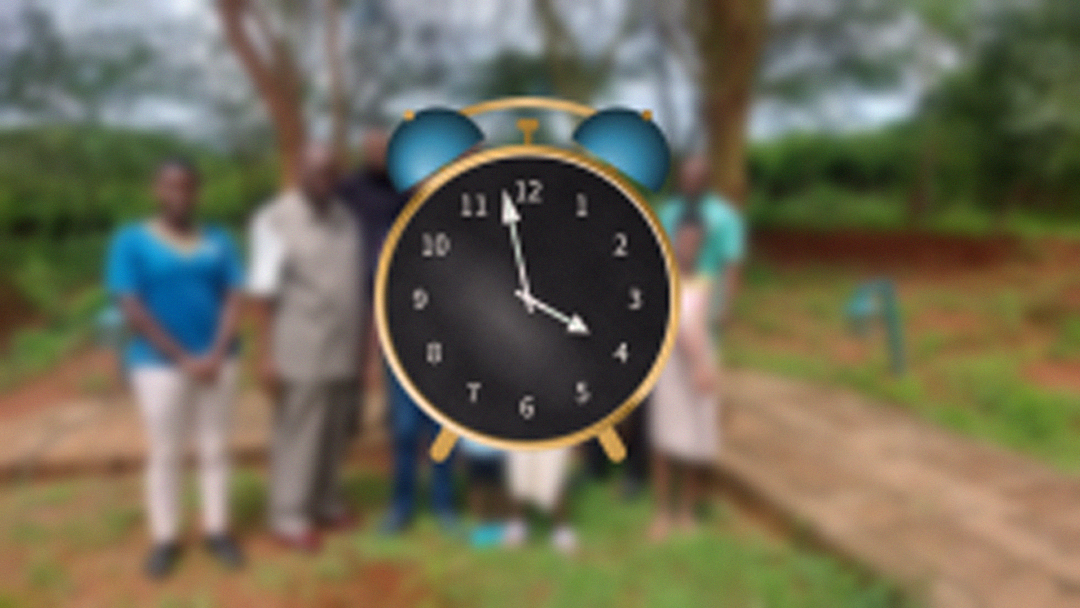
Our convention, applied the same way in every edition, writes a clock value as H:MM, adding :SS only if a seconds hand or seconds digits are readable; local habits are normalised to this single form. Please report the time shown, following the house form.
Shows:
3:58
